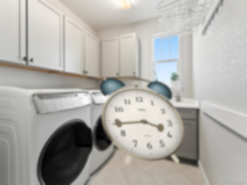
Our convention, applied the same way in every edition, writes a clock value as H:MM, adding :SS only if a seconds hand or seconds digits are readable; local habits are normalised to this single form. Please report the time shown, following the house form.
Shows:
3:44
